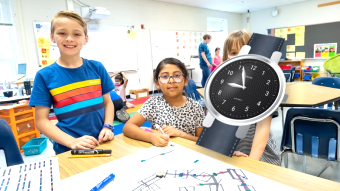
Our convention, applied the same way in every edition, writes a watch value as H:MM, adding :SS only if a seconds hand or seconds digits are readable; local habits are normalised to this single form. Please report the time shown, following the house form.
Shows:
8:56
